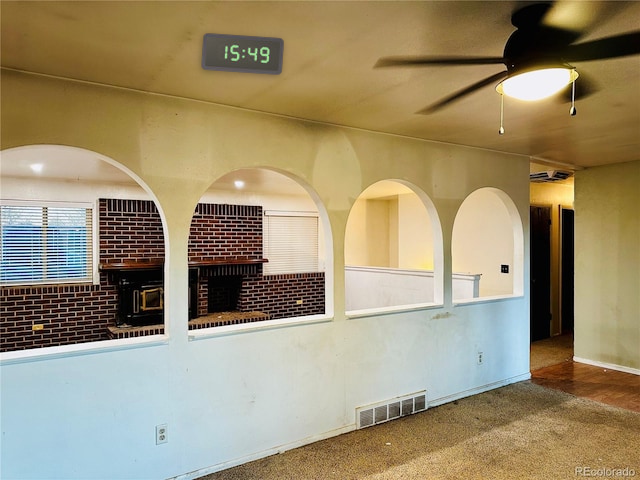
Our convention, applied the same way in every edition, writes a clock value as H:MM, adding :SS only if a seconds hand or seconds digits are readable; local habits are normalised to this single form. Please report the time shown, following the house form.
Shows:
15:49
